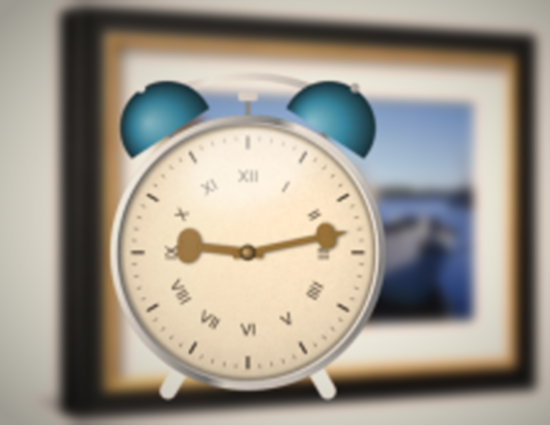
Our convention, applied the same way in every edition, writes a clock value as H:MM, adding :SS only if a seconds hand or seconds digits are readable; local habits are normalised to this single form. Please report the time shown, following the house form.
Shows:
9:13
